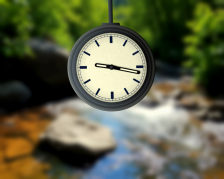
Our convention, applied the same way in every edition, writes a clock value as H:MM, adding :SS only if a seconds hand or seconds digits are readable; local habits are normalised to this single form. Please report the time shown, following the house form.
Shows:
9:17
